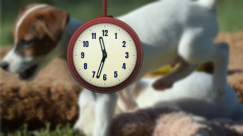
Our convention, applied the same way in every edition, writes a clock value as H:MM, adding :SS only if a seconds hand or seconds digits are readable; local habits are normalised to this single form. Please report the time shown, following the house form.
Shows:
11:33
